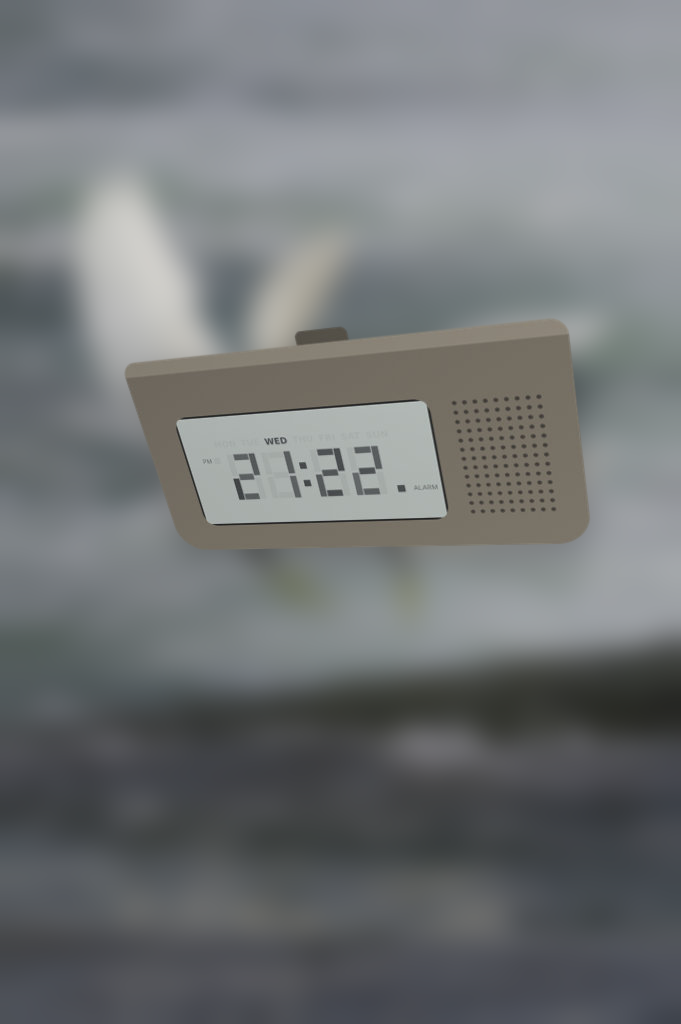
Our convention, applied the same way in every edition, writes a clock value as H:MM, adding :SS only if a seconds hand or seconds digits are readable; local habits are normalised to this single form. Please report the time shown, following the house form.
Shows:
21:22
